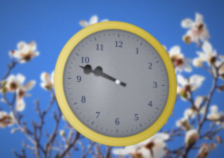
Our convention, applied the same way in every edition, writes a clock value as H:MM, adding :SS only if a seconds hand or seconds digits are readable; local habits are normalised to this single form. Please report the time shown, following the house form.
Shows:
9:48
